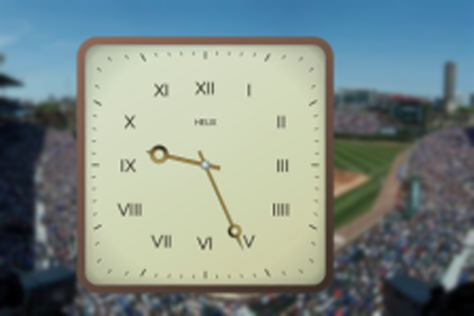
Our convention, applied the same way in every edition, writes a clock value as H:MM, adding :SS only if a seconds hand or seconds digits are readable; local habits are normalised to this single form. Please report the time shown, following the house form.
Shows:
9:26
